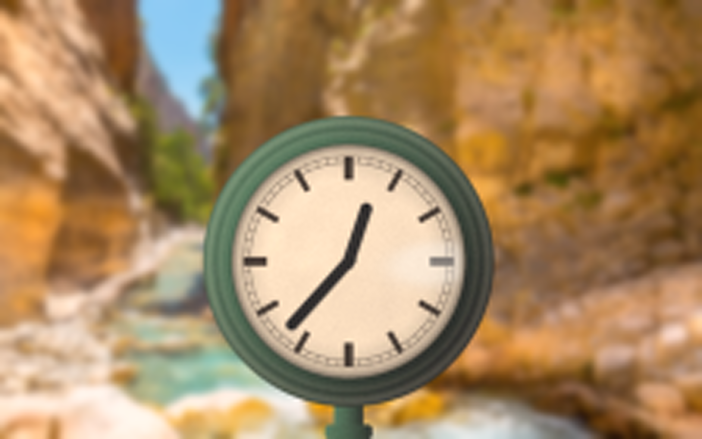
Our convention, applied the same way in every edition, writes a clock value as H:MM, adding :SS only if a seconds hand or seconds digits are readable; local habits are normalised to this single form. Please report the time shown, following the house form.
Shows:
12:37
